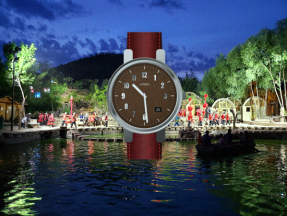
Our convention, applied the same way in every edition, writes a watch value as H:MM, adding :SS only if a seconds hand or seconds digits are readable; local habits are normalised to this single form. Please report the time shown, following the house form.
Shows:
10:29
